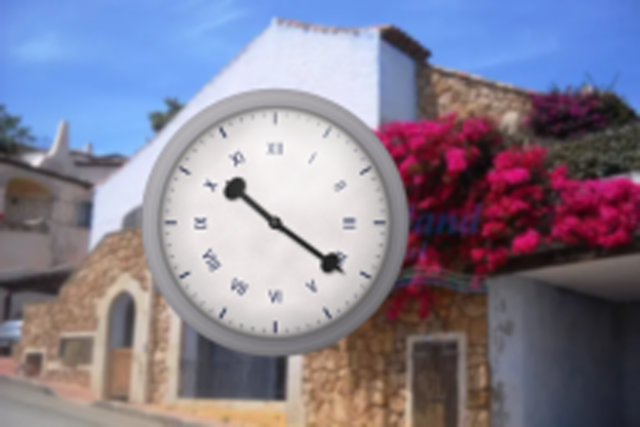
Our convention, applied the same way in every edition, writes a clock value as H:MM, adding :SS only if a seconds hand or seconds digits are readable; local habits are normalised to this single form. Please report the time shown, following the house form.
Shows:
10:21
